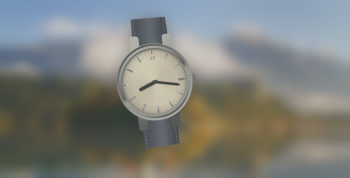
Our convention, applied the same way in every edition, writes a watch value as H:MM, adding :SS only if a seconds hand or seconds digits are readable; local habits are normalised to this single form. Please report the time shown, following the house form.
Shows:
8:17
